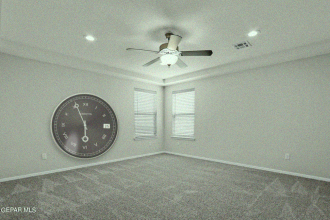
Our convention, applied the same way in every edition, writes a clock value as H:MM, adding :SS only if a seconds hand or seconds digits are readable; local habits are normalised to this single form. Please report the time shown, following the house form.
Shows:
5:56
